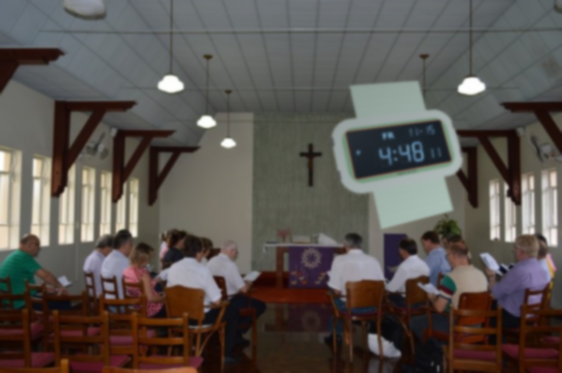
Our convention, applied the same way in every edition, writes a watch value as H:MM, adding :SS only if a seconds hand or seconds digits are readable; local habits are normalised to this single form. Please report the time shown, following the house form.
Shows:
4:48
